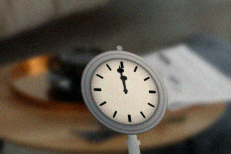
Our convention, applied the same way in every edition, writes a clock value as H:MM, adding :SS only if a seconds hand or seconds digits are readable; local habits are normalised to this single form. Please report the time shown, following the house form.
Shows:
11:59
